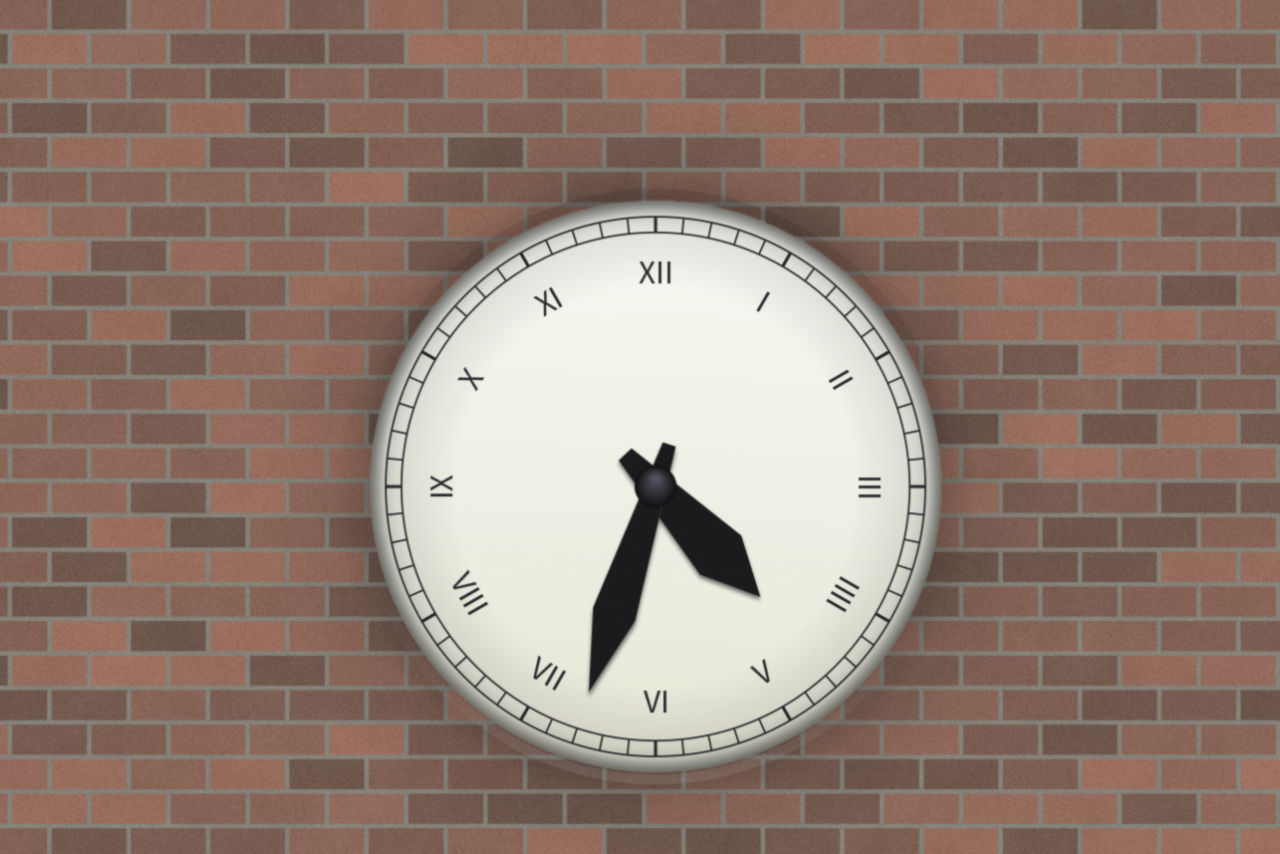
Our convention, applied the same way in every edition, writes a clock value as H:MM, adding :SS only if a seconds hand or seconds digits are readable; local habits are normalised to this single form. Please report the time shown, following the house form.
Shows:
4:33
